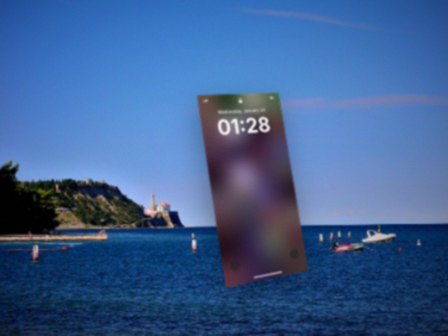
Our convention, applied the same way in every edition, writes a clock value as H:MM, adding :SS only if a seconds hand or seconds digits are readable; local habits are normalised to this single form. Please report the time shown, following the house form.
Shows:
1:28
